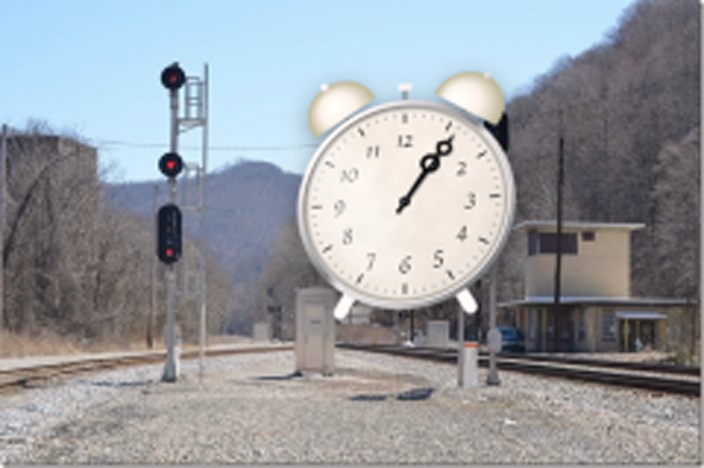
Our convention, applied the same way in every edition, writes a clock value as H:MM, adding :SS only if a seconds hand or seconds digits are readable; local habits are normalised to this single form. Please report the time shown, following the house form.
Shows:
1:06
